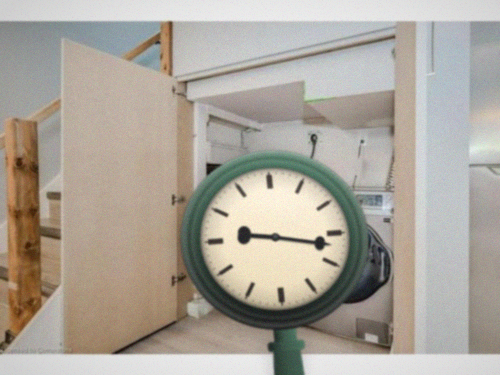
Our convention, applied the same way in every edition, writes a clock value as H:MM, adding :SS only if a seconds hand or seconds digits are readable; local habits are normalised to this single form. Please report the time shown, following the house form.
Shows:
9:17
